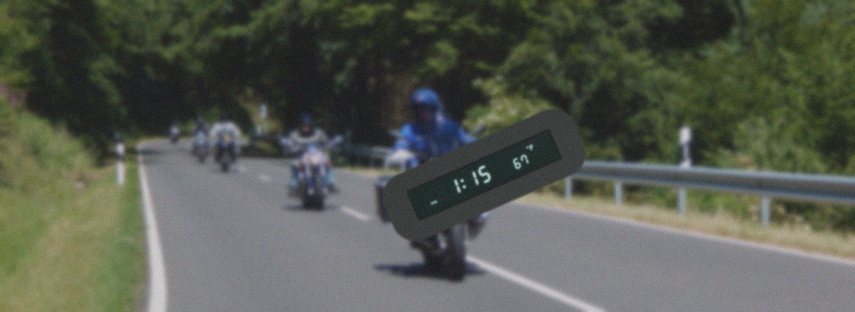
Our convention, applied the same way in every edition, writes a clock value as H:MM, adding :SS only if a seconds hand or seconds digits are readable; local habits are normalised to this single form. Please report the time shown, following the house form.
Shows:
1:15
